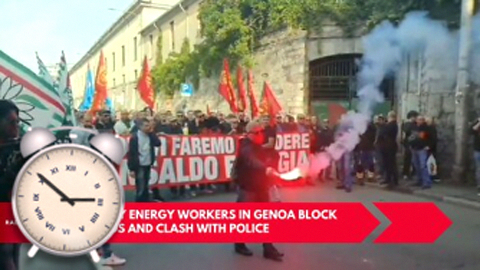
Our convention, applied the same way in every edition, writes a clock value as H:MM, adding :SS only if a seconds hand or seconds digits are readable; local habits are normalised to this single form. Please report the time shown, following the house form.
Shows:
2:51
